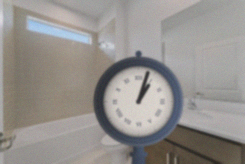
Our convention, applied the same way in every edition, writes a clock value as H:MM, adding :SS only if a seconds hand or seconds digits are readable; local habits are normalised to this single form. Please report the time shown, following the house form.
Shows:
1:03
